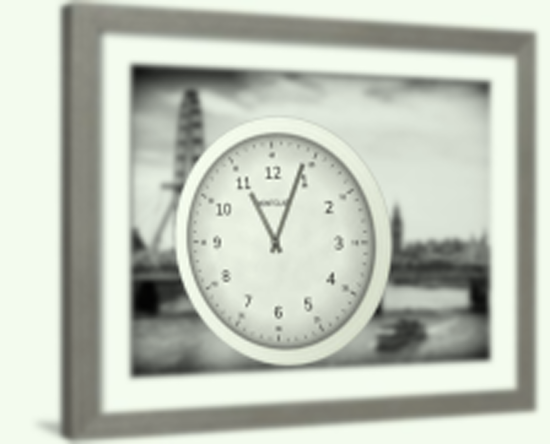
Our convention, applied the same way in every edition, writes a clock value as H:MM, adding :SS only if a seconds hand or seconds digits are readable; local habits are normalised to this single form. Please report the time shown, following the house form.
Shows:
11:04
